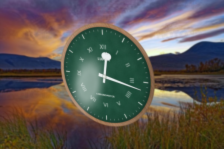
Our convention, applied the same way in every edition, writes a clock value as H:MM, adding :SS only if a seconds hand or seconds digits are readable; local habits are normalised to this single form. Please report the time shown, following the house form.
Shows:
12:17
